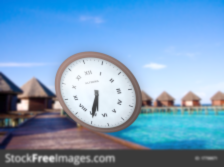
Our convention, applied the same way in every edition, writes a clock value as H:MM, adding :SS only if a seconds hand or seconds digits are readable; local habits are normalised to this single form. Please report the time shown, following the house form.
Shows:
6:35
